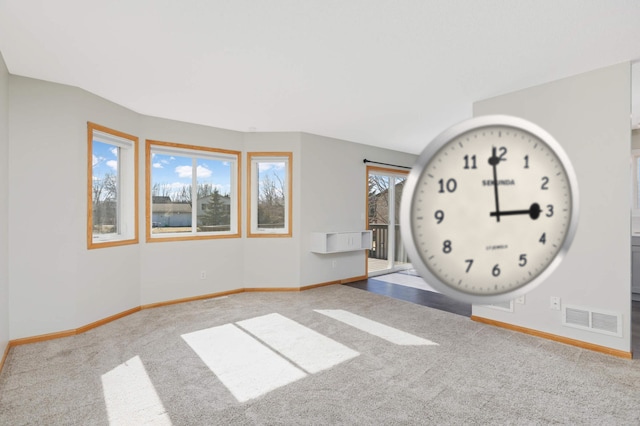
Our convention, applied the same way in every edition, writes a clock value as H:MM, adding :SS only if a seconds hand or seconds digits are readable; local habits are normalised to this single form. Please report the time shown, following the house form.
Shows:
2:59
